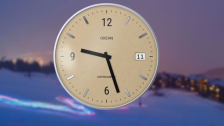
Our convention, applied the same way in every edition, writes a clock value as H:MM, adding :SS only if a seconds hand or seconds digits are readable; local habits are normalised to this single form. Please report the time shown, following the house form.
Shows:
9:27
